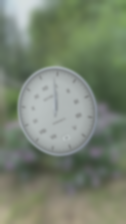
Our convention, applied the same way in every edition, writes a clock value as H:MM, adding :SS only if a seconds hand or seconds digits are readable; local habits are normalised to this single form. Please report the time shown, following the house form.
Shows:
1:04
